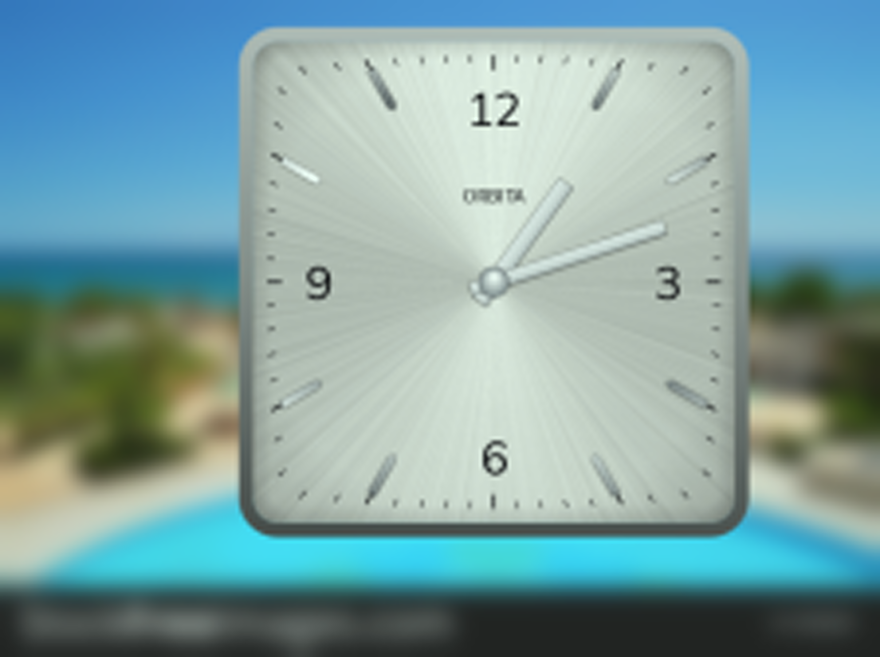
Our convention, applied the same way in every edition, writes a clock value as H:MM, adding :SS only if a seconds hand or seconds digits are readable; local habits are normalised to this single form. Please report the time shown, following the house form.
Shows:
1:12
